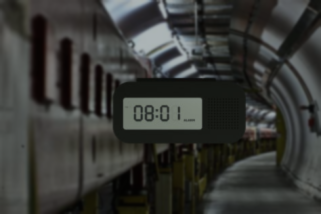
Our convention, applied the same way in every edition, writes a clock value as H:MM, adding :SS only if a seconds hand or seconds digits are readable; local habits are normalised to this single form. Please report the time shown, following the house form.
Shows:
8:01
